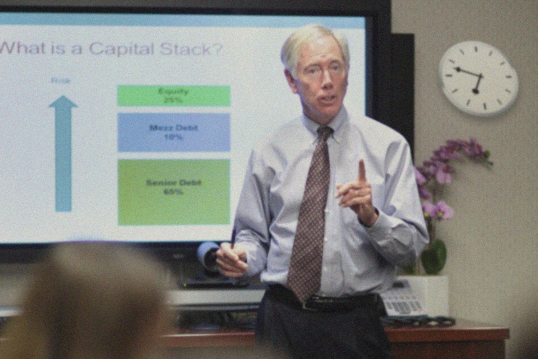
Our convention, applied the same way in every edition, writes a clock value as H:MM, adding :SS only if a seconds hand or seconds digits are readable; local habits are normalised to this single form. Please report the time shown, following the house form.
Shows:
6:48
